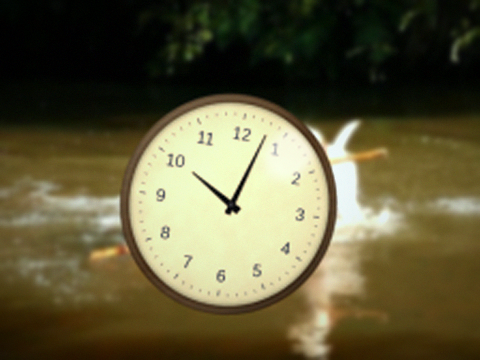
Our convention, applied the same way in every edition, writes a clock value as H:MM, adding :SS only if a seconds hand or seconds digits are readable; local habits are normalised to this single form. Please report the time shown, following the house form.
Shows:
10:03
